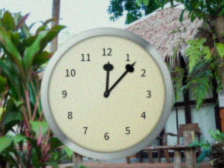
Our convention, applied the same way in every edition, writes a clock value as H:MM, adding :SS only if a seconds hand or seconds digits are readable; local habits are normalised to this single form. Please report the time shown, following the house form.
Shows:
12:07
